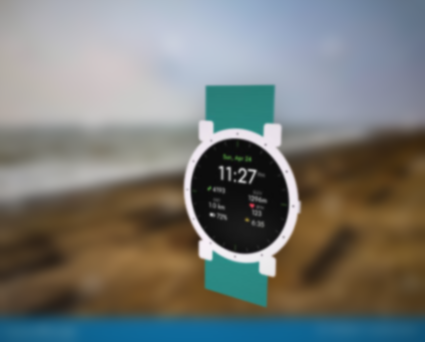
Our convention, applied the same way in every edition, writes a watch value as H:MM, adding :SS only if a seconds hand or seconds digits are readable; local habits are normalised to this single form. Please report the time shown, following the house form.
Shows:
11:27
